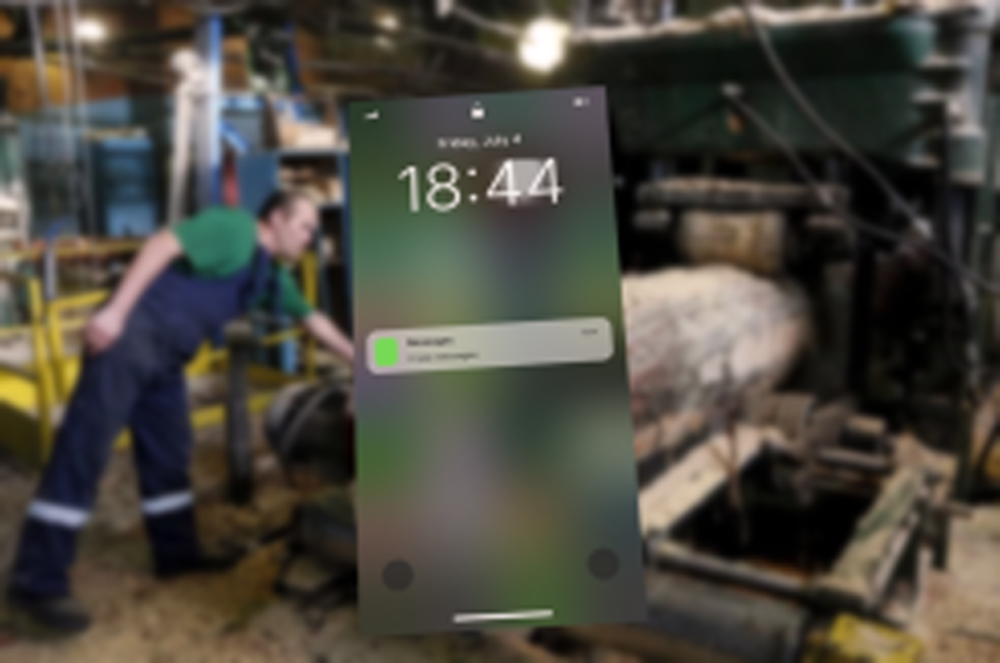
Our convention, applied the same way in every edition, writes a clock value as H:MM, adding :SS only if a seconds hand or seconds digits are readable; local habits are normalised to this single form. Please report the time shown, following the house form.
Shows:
18:44
